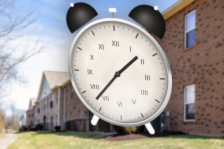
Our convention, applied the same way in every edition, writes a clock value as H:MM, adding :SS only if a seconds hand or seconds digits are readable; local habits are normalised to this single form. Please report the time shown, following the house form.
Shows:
1:37
